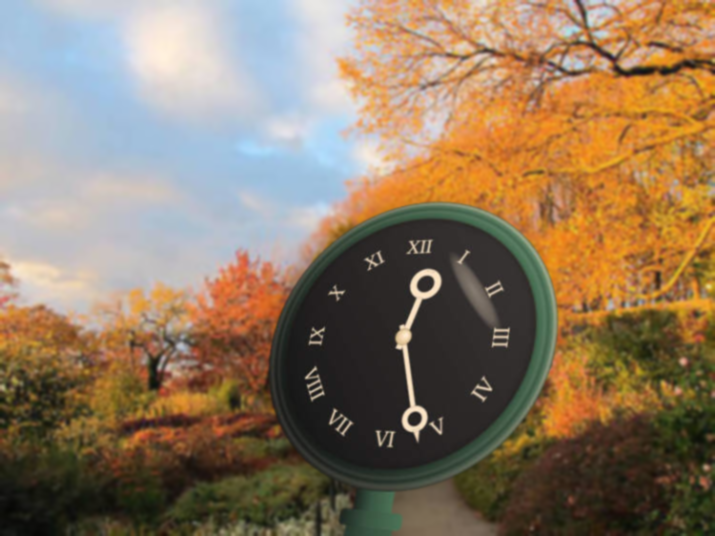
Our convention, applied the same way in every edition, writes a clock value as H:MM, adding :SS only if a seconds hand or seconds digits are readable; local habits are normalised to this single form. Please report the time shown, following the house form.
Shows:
12:27
